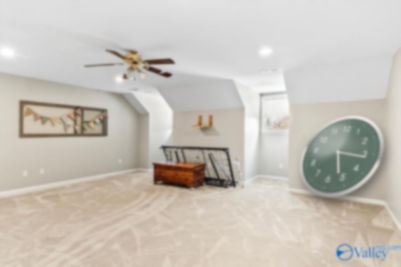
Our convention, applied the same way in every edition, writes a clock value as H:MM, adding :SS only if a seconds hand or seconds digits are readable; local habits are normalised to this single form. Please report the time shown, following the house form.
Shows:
5:16
